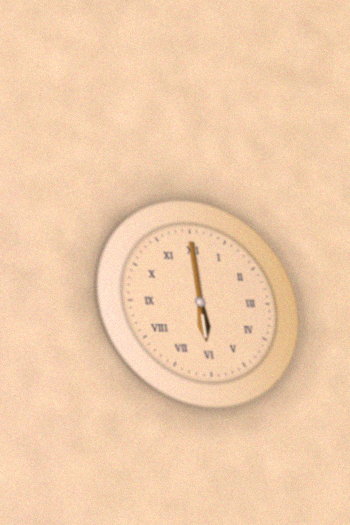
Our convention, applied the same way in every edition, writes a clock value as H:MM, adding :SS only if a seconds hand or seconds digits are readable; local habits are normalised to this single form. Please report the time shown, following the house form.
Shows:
6:00
